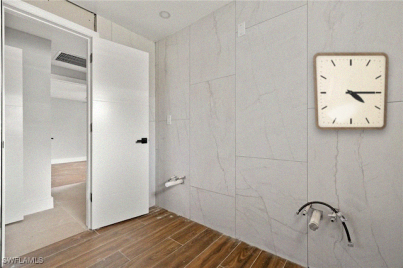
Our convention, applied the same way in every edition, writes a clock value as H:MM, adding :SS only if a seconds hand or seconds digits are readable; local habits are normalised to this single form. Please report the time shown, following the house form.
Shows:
4:15
